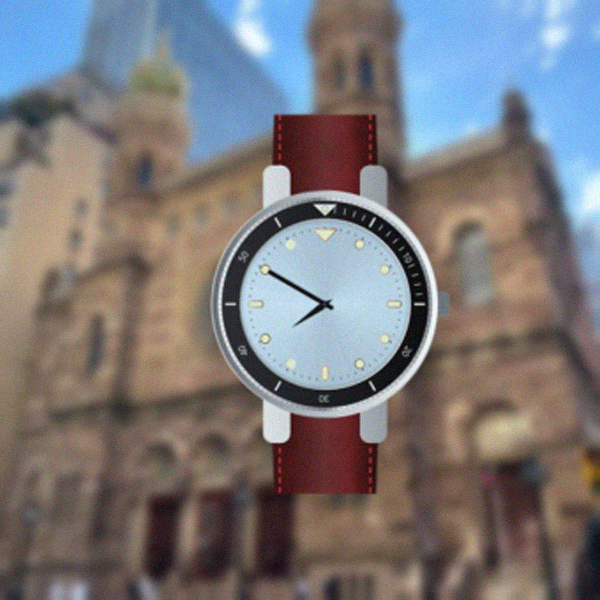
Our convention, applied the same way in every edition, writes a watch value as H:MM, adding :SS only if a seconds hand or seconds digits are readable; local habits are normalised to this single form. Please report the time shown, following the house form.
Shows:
7:50
